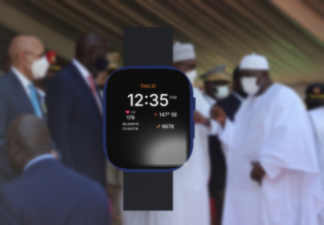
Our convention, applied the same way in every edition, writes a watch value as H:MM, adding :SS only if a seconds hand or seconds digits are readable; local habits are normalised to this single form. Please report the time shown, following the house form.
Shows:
12:35
